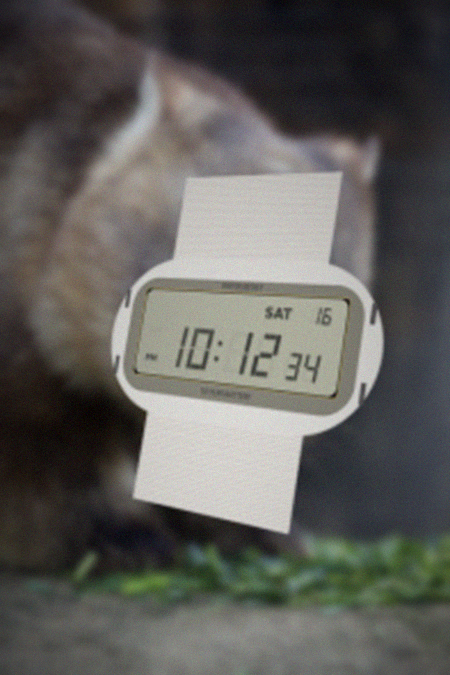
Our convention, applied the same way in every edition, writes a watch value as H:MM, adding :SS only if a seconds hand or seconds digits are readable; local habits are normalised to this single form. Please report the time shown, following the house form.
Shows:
10:12:34
